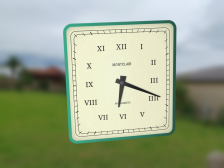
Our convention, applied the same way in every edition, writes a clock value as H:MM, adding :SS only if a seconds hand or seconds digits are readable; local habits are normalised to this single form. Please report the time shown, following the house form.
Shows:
6:19
